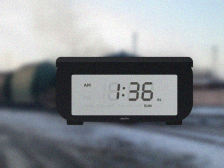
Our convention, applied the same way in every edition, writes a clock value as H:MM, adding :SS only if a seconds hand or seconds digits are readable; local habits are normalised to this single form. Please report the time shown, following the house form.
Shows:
1:36
